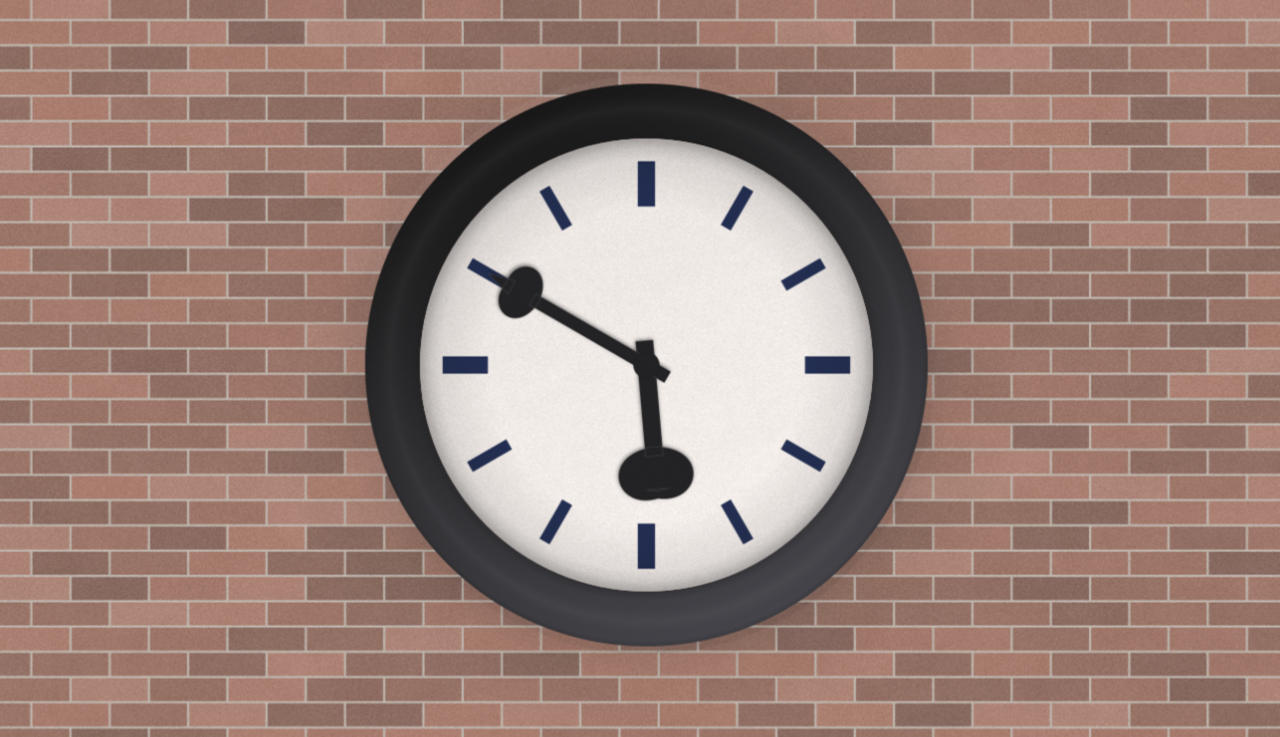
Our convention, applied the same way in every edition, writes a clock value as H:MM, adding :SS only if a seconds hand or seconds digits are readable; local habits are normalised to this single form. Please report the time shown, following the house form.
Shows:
5:50
